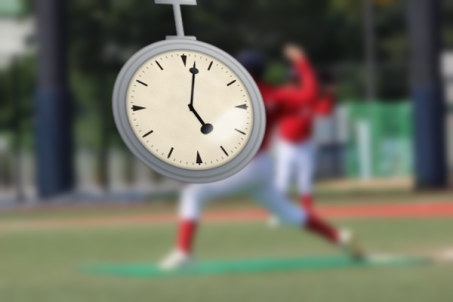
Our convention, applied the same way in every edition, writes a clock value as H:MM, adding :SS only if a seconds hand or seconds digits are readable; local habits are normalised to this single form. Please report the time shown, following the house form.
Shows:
5:02
